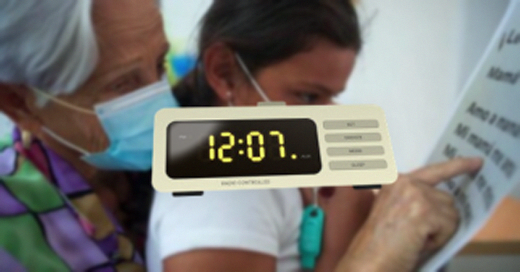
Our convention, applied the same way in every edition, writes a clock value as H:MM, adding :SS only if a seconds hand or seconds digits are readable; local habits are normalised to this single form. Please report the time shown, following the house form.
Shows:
12:07
